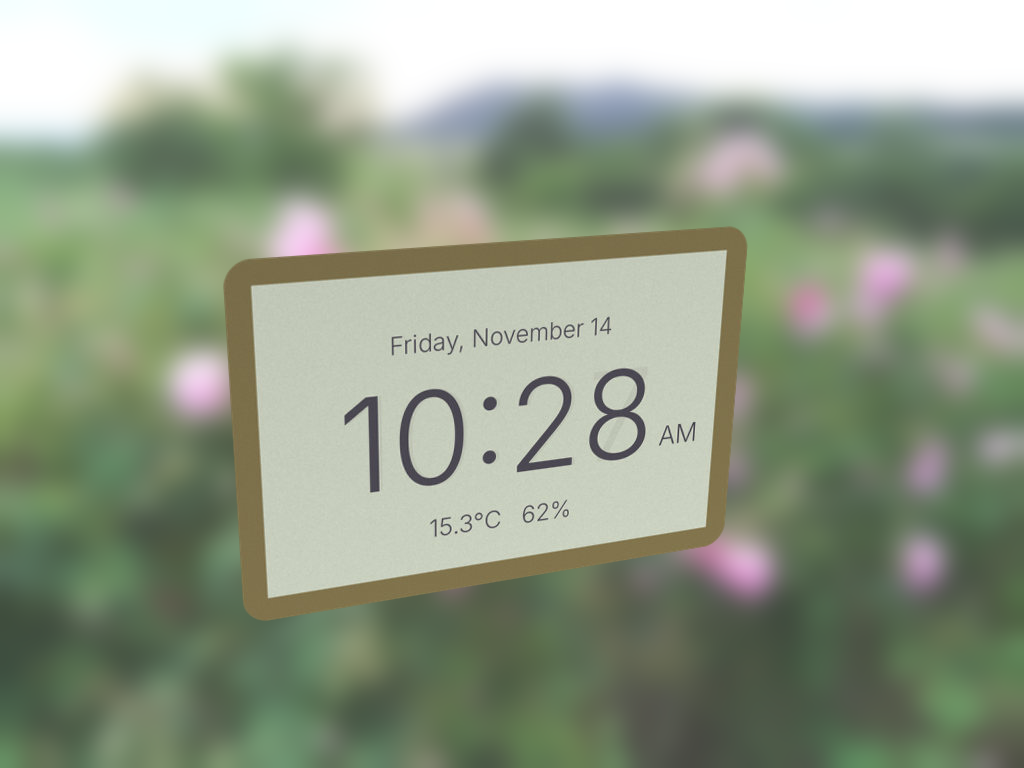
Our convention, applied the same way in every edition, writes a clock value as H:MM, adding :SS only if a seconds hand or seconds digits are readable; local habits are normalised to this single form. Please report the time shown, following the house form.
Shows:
10:28
